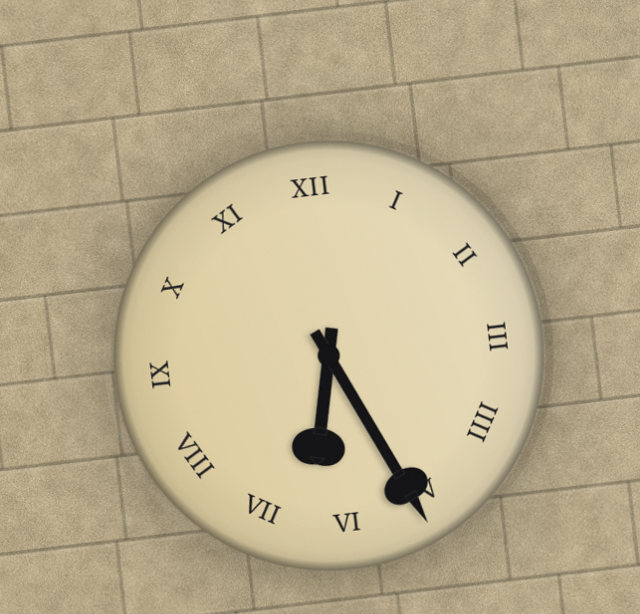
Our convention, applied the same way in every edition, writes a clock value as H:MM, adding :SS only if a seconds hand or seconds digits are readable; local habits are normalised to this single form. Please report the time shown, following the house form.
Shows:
6:26
